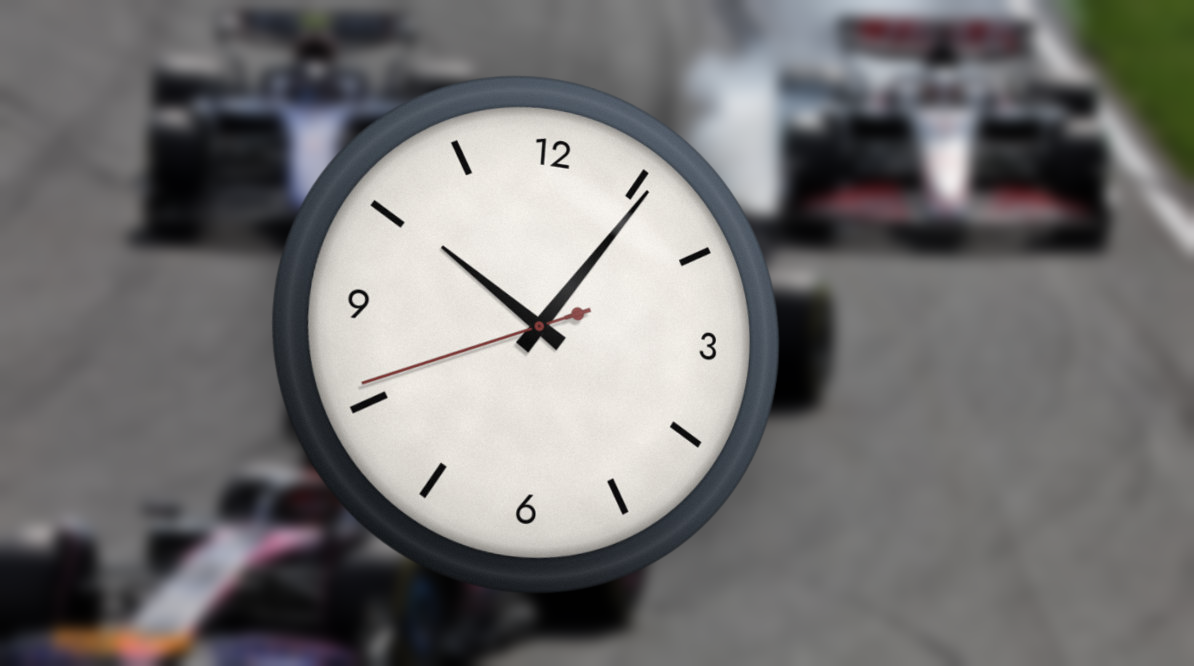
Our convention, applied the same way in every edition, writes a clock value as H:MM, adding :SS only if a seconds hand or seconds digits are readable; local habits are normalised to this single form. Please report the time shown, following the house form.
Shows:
10:05:41
